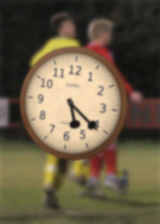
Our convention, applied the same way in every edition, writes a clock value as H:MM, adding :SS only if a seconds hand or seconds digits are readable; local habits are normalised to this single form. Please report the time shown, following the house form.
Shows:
5:21
